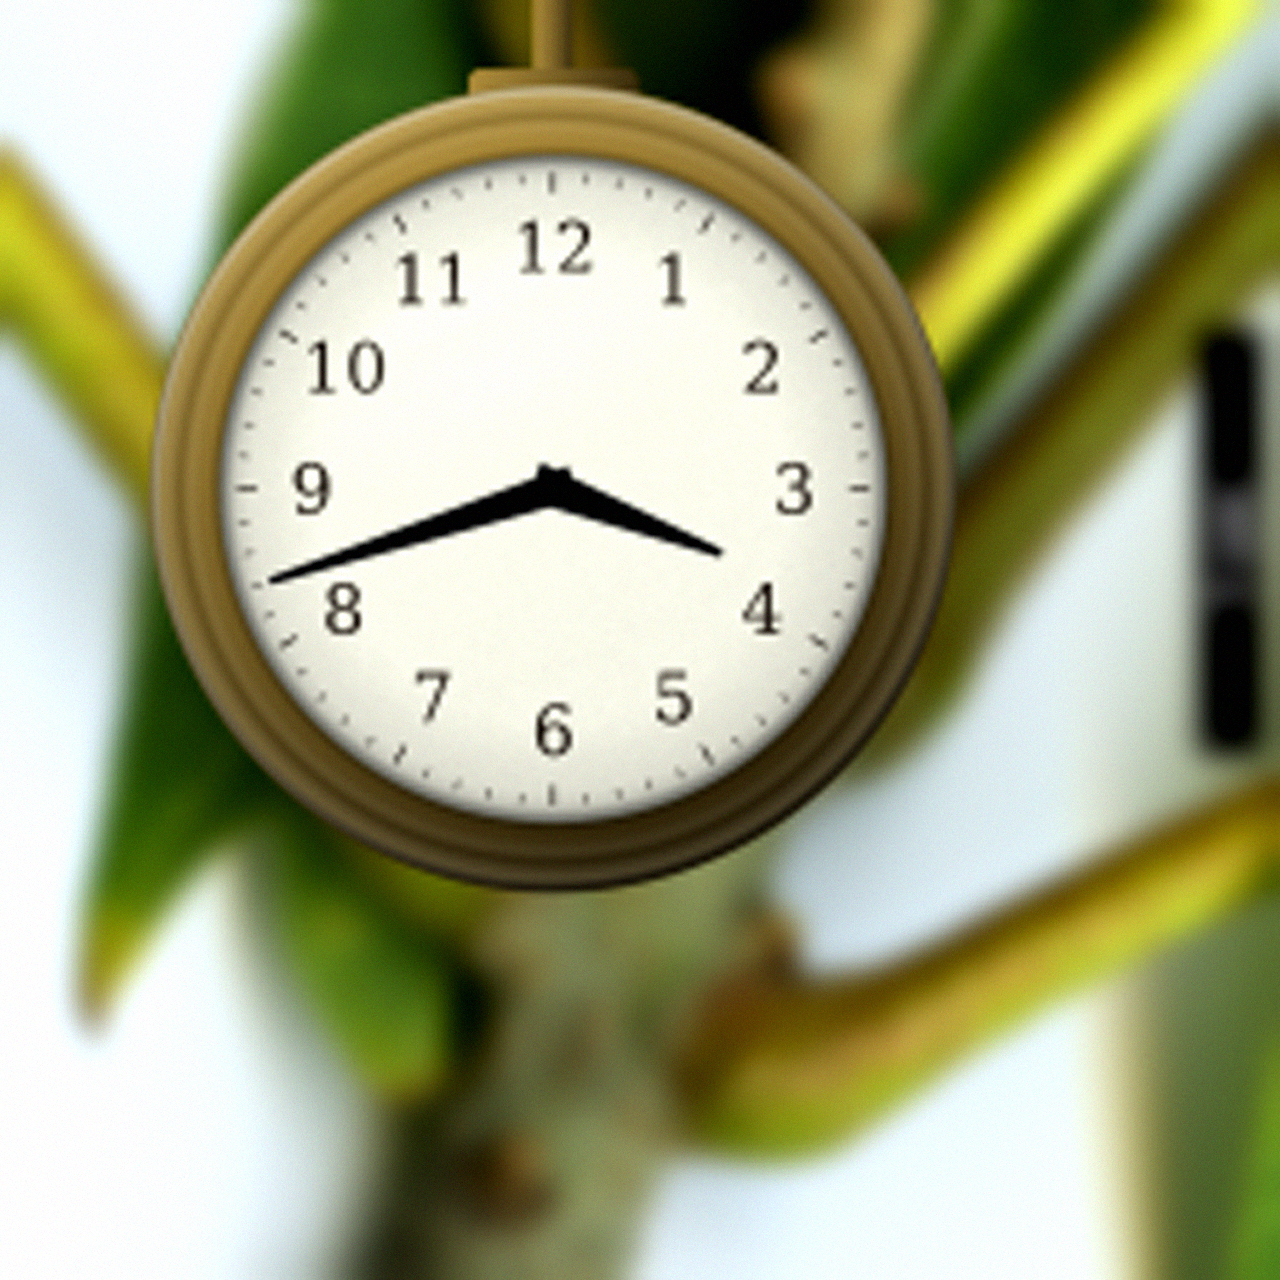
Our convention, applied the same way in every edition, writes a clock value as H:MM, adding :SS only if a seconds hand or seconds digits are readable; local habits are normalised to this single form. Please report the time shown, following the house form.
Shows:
3:42
